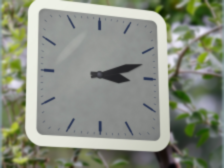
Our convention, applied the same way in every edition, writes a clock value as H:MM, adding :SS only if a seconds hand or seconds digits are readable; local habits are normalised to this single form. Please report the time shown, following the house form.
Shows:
3:12
